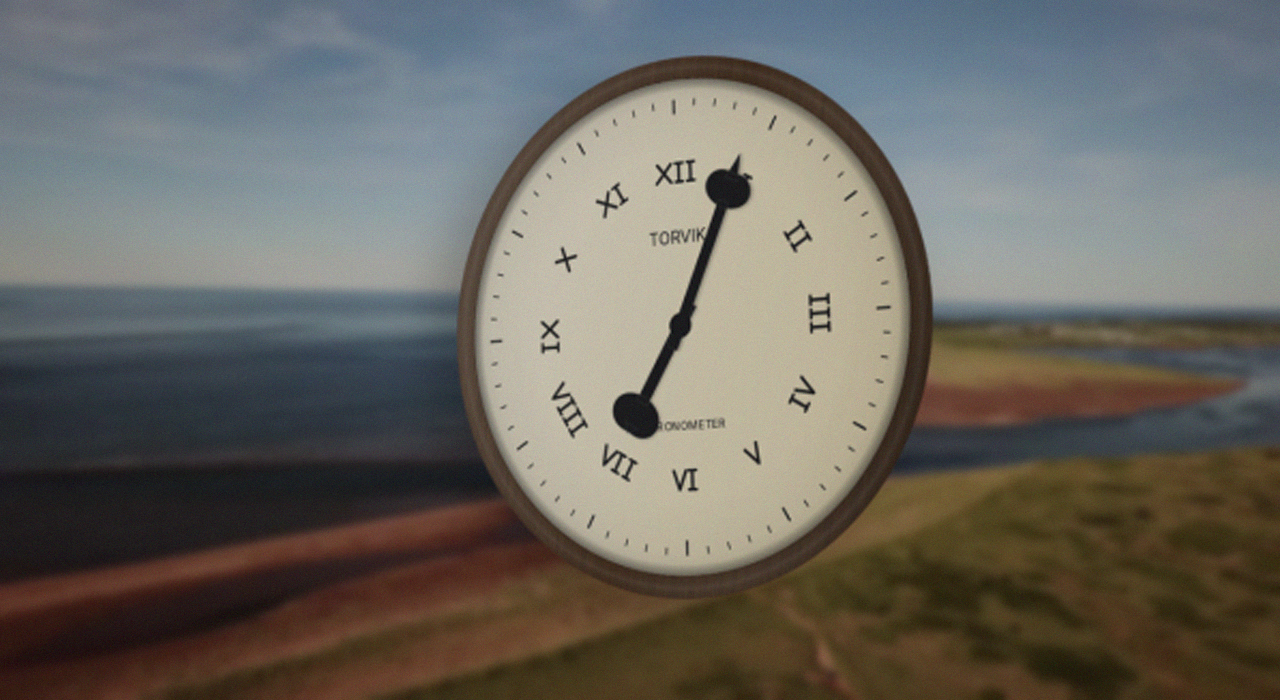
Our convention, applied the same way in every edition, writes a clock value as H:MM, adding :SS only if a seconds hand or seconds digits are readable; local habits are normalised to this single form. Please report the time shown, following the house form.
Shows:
7:04
